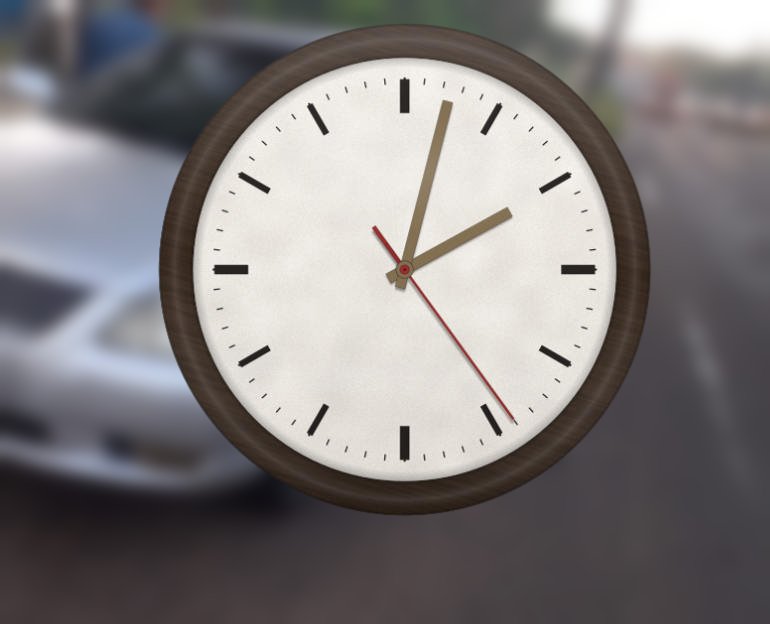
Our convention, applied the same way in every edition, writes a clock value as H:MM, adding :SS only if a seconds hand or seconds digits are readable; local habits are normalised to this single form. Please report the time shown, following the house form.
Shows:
2:02:24
